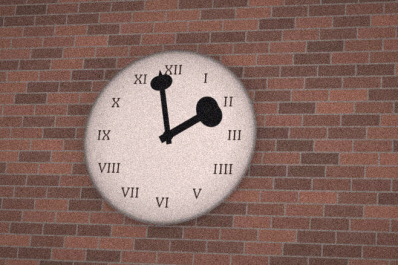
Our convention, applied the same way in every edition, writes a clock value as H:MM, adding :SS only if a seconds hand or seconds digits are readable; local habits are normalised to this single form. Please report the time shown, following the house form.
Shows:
1:58
